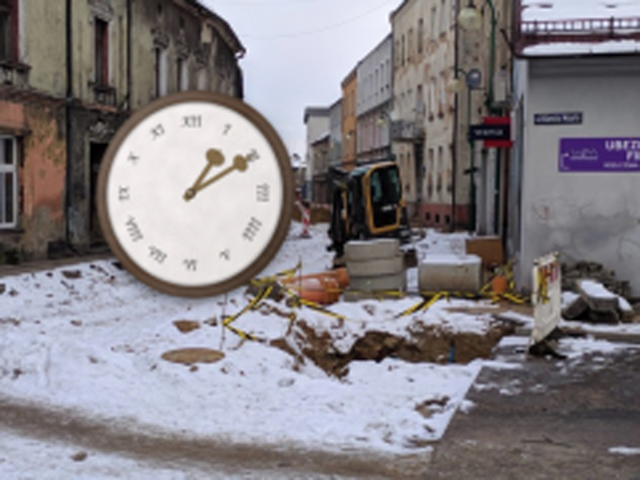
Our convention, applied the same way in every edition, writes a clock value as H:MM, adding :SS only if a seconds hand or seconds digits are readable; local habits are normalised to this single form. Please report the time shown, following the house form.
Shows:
1:10
